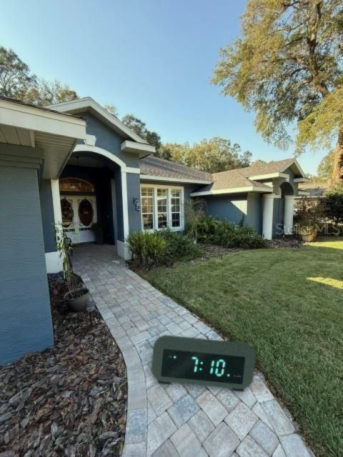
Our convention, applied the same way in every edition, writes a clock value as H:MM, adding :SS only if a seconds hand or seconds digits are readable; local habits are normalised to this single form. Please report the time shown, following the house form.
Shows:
7:10
